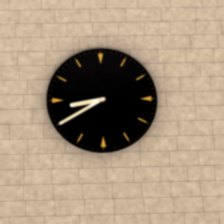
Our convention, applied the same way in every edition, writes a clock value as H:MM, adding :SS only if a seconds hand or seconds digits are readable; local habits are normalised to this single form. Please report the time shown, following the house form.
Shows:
8:40
